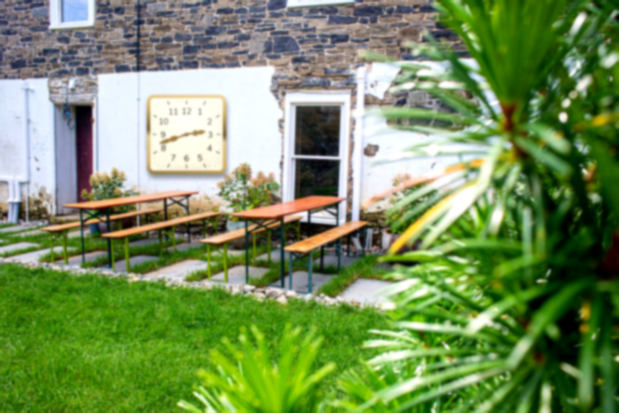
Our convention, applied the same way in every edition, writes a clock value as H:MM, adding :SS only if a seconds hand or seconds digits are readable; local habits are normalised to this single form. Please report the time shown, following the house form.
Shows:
2:42
